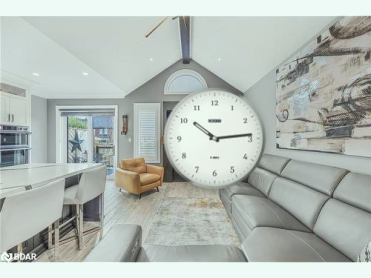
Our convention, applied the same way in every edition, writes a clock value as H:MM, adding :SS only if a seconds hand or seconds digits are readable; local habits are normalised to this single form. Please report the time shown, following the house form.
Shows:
10:14
